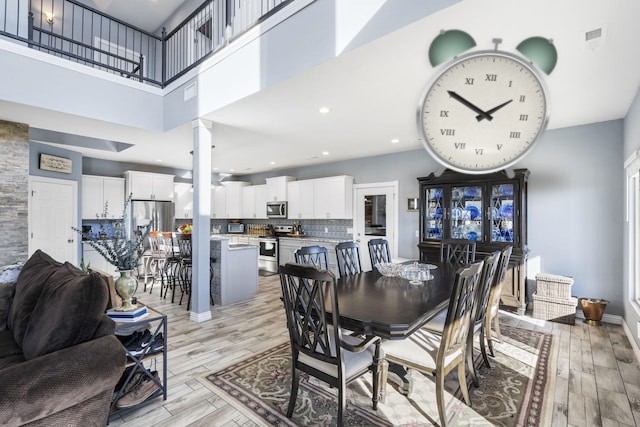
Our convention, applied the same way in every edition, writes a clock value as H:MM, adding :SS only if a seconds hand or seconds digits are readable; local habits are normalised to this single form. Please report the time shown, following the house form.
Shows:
1:50
